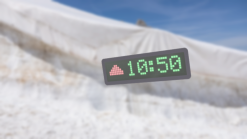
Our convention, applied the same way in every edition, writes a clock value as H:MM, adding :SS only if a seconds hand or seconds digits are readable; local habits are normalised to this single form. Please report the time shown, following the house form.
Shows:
10:50
